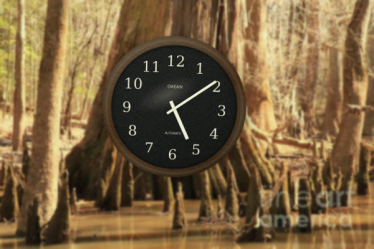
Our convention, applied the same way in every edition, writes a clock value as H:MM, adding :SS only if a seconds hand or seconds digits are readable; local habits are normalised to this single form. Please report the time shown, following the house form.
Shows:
5:09
